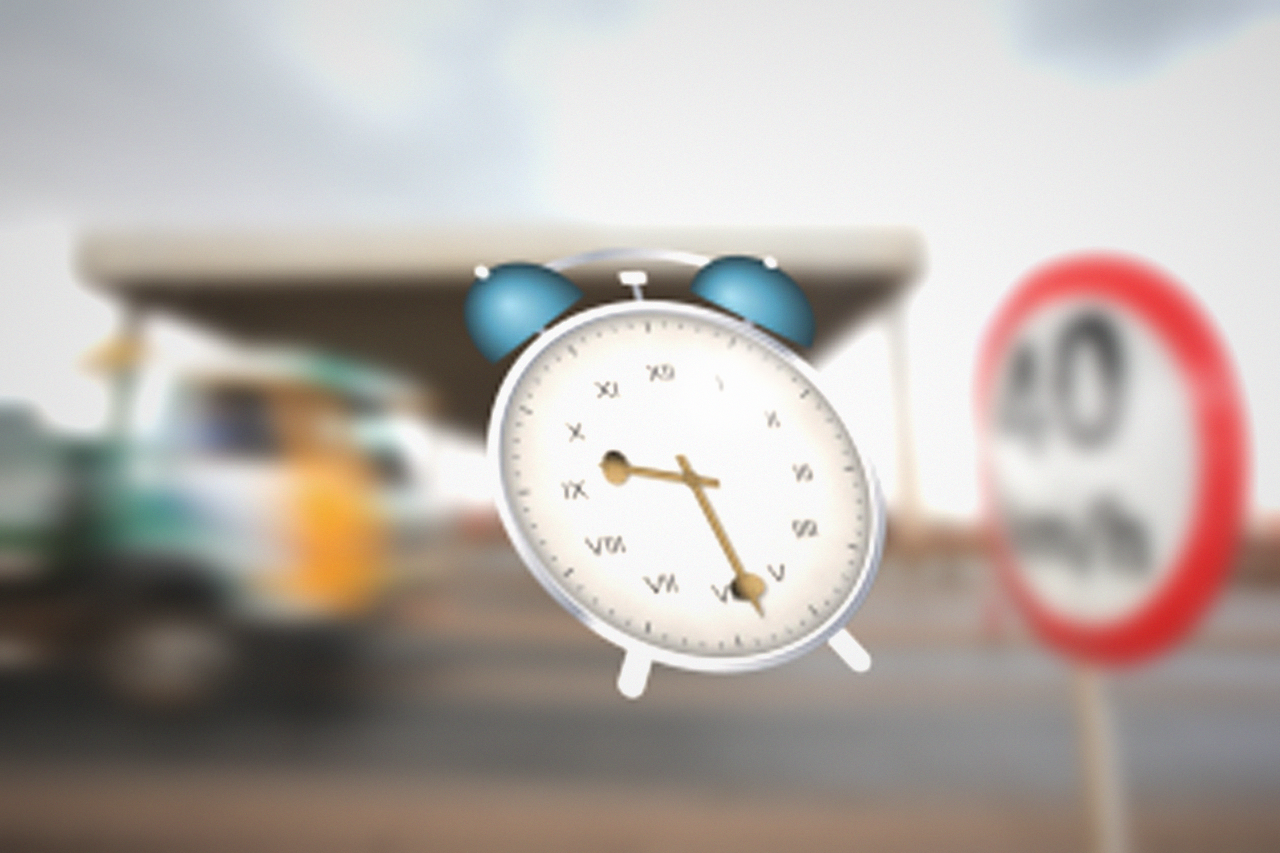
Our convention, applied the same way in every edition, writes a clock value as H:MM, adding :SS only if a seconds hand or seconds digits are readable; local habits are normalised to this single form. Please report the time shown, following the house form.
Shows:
9:28
